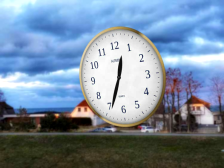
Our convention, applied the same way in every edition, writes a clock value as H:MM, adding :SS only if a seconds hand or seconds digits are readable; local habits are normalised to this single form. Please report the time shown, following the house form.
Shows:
12:34
